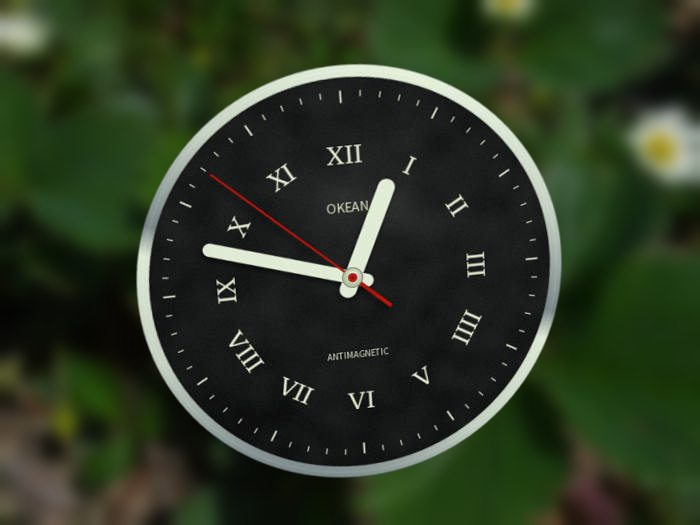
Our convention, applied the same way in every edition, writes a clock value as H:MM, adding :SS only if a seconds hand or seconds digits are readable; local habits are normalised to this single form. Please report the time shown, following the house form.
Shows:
12:47:52
